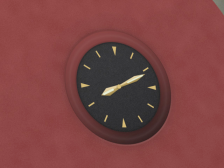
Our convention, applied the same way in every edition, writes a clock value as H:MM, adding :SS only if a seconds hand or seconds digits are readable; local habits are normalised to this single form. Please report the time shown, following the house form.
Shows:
8:11
